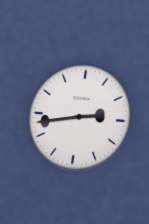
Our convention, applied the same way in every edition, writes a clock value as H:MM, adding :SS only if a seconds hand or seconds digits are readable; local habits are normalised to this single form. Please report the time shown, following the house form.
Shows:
2:43
